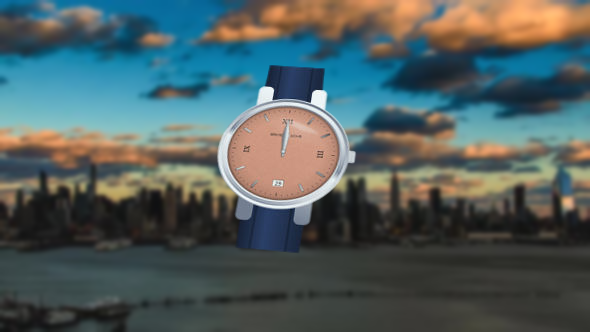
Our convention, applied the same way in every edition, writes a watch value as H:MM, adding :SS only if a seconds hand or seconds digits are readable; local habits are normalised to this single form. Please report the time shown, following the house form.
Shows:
12:00
